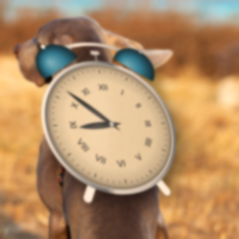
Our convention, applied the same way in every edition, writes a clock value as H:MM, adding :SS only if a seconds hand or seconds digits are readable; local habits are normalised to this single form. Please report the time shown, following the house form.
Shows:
8:52
